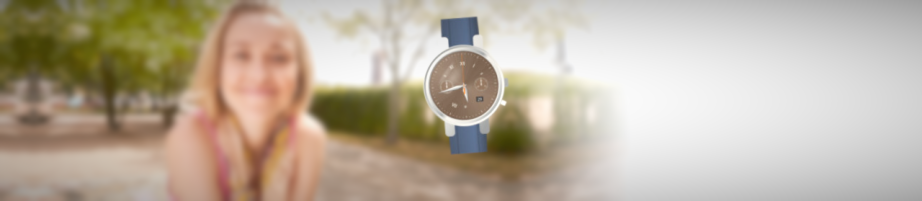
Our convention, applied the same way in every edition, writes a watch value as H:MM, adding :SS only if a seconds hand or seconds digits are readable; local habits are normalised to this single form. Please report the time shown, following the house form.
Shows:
5:43
